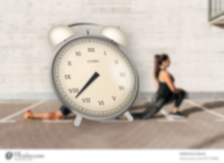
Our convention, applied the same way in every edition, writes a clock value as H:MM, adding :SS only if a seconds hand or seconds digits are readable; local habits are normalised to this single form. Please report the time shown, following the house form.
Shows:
7:38
